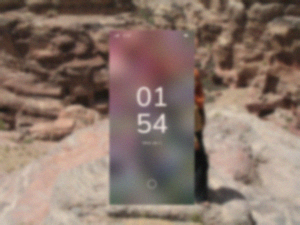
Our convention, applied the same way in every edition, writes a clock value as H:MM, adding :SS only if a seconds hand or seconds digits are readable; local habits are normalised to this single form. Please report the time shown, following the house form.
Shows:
1:54
